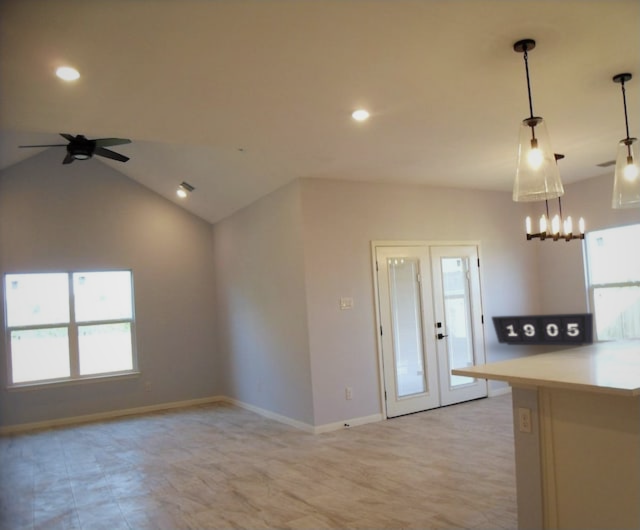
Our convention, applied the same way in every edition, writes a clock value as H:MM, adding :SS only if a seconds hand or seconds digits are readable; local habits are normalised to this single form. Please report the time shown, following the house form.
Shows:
19:05
